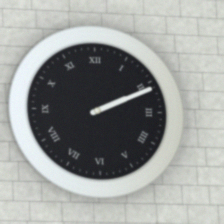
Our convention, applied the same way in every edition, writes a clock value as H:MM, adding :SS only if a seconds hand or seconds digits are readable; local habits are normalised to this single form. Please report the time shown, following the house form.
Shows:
2:11
